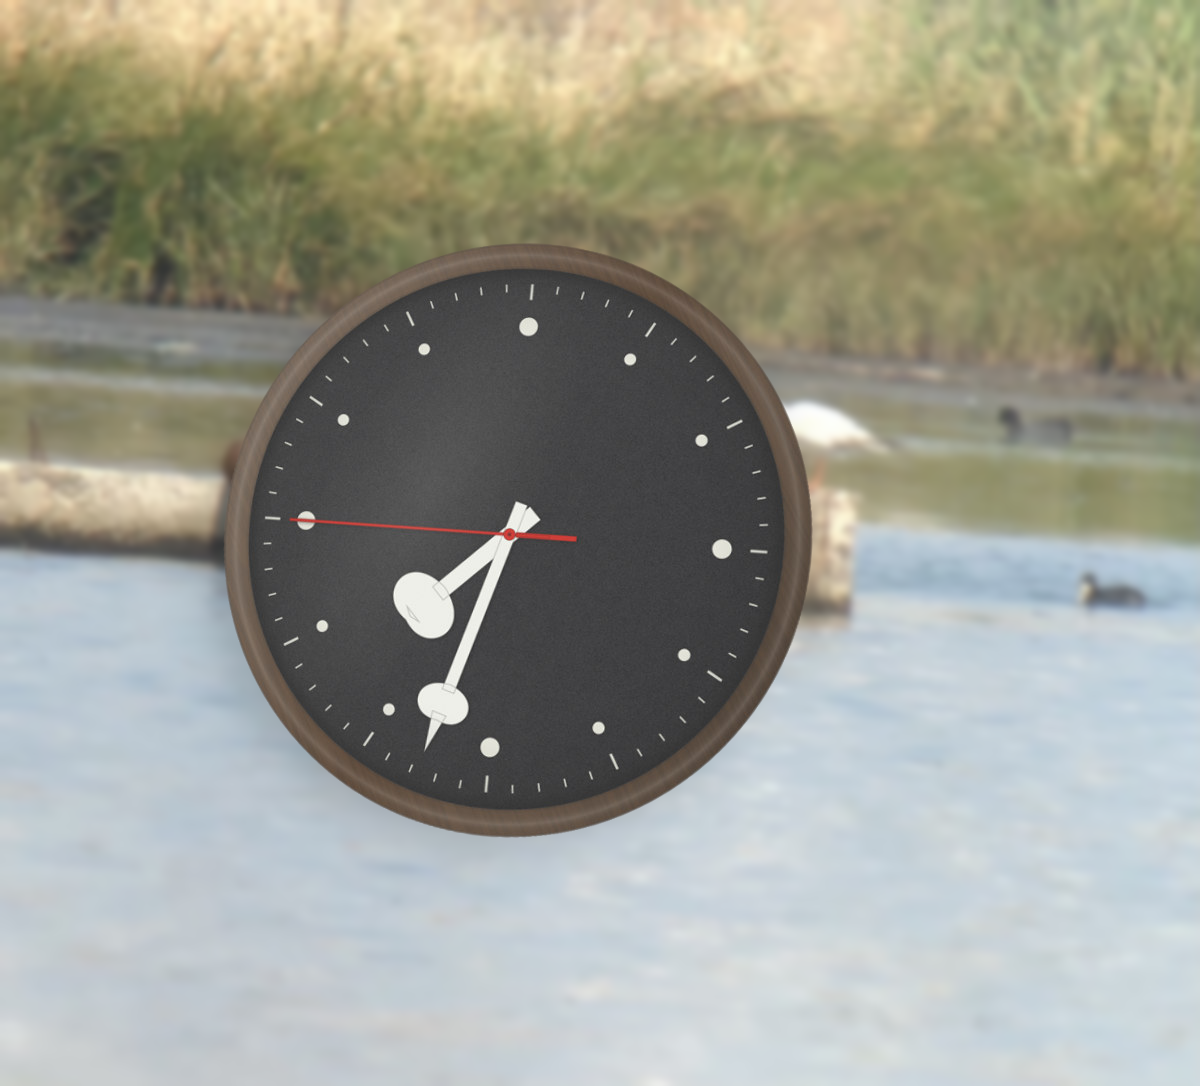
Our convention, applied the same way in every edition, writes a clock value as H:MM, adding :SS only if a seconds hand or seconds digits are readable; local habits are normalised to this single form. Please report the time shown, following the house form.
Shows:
7:32:45
